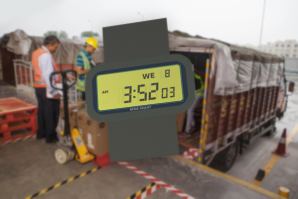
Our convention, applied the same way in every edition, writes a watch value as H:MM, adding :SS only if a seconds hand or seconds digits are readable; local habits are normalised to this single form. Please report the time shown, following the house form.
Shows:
3:52:03
